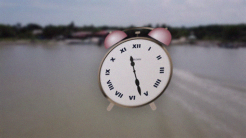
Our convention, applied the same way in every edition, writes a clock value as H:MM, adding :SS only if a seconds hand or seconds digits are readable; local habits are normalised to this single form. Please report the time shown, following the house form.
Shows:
11:27
